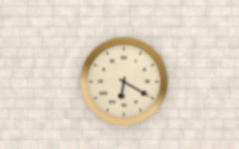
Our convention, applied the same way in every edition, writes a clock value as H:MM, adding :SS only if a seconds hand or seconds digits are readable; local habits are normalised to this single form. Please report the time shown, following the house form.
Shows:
6:20
